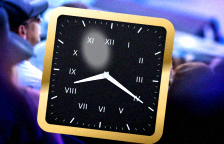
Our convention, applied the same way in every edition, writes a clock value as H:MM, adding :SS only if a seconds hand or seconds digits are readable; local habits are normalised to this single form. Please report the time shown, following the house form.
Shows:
8:20
